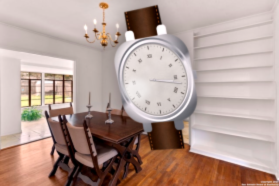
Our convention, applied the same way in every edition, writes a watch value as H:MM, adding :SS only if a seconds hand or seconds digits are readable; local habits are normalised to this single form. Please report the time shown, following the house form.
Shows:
3:17
